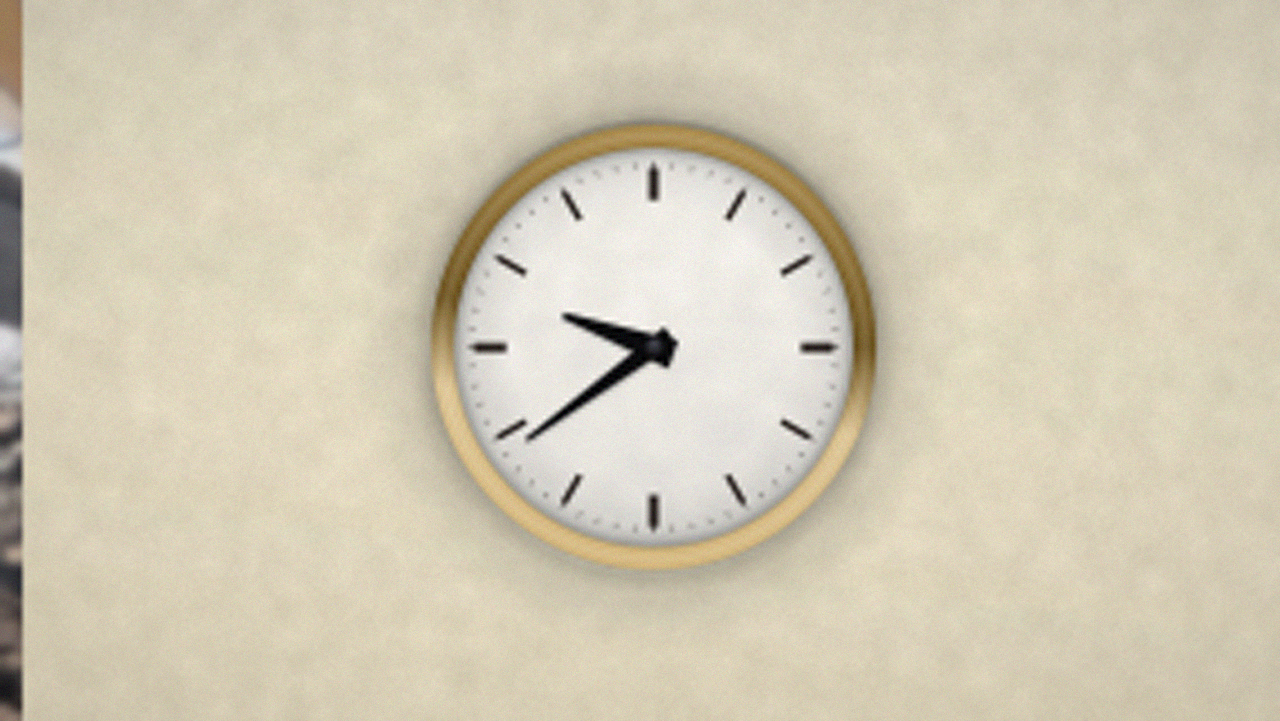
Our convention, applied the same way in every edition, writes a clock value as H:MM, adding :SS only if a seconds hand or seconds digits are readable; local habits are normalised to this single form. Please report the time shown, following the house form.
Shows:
9:39
